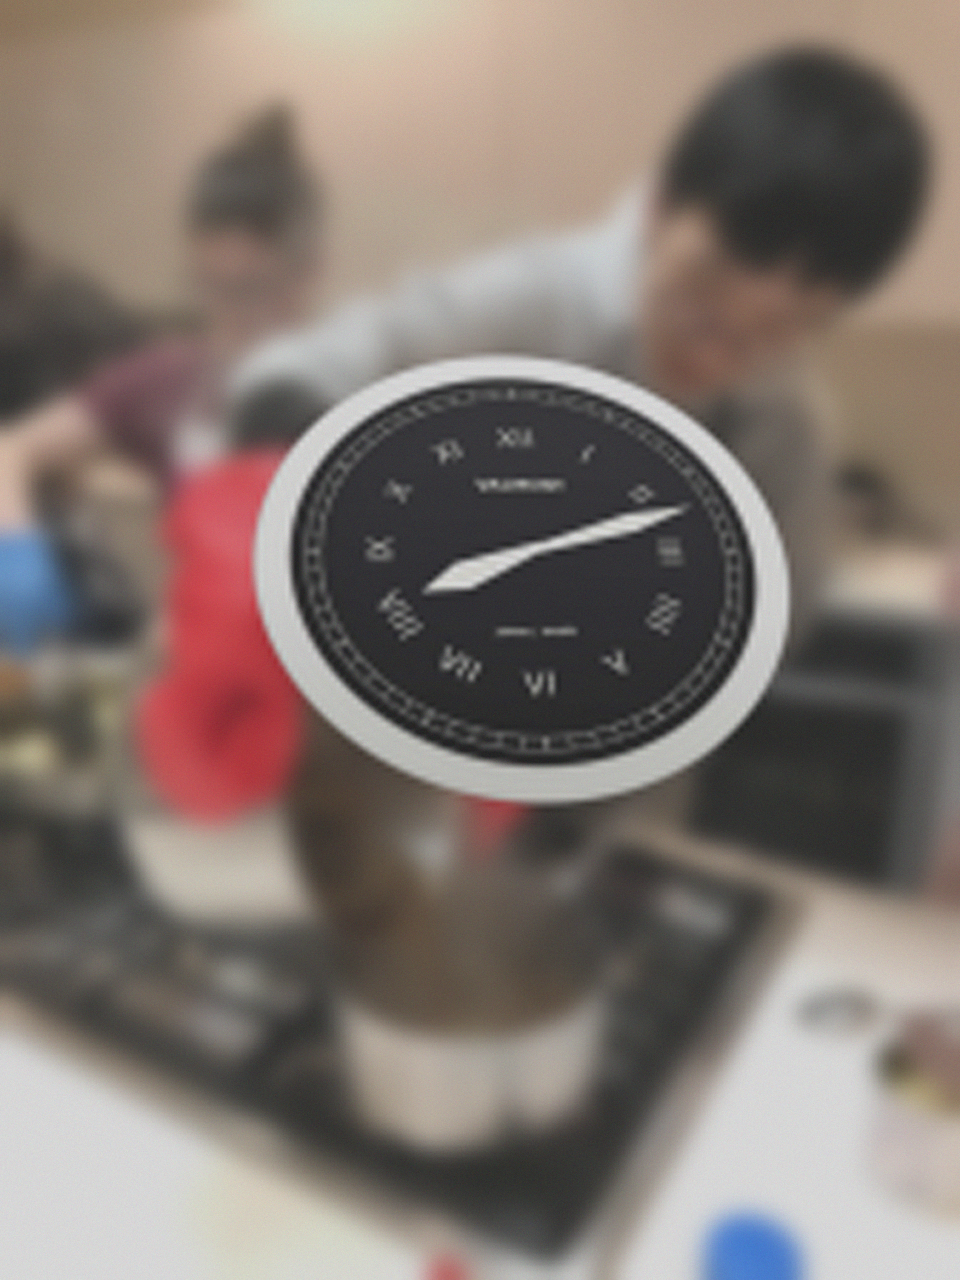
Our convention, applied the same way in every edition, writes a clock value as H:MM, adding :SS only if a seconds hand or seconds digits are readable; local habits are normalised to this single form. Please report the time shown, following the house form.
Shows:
8:12
